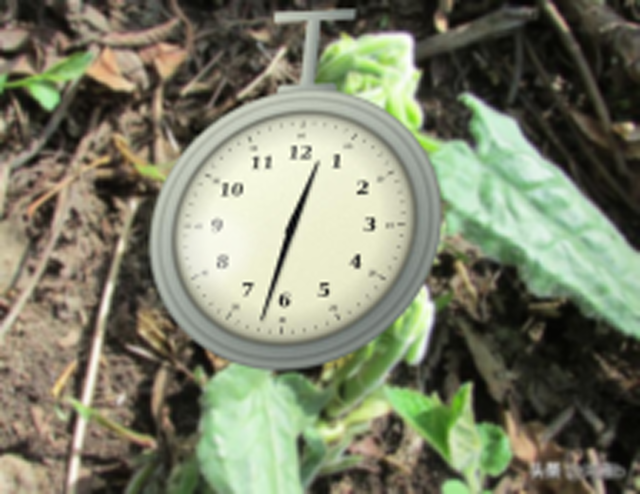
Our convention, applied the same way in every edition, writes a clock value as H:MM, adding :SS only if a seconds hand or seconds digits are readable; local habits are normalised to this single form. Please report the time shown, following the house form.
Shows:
12:32
